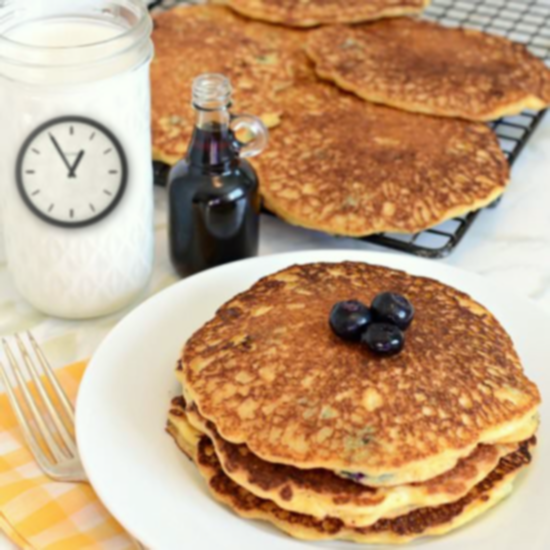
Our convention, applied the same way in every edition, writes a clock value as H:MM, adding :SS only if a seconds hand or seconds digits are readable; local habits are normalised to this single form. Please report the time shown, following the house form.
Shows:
12:55
